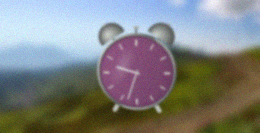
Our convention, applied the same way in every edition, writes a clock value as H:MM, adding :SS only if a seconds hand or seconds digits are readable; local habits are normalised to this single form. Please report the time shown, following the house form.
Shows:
9:33
